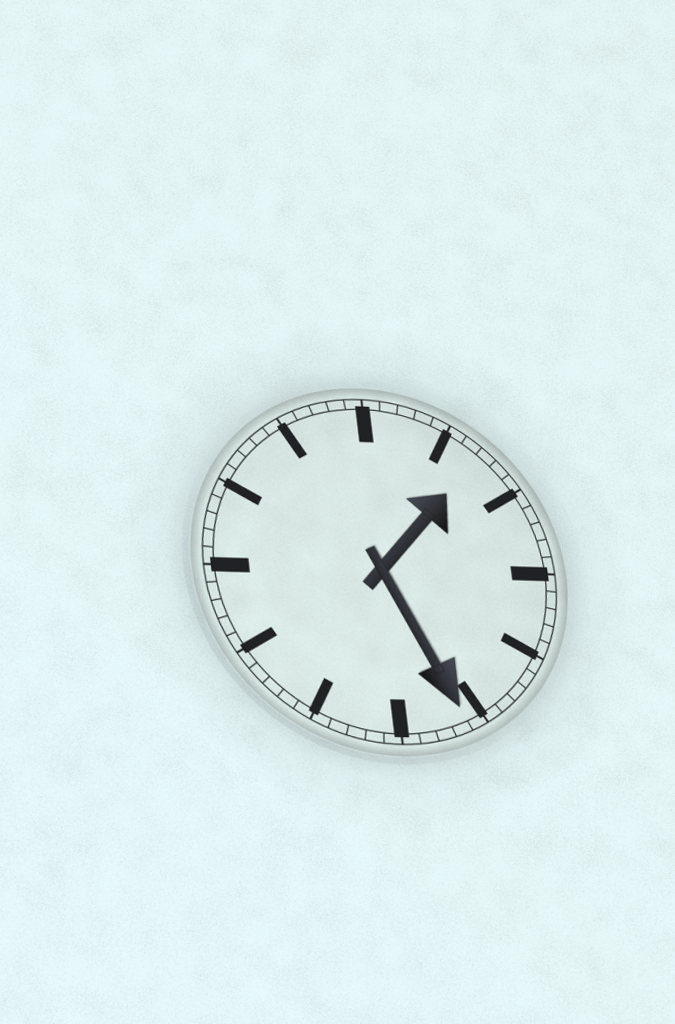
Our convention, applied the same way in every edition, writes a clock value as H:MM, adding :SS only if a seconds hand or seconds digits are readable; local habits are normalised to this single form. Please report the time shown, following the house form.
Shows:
1:26
